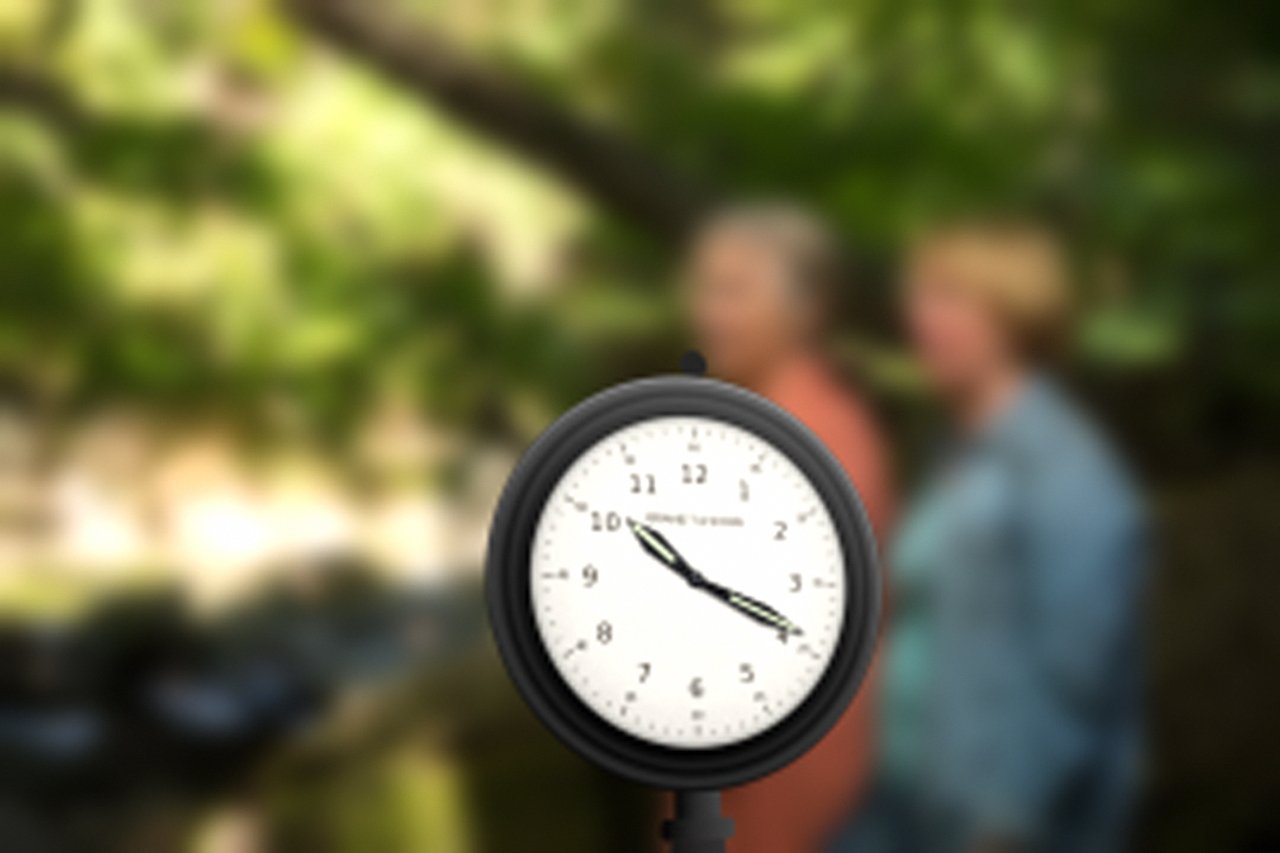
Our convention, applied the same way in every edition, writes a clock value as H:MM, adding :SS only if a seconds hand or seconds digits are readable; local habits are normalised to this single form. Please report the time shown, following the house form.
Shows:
10:19
